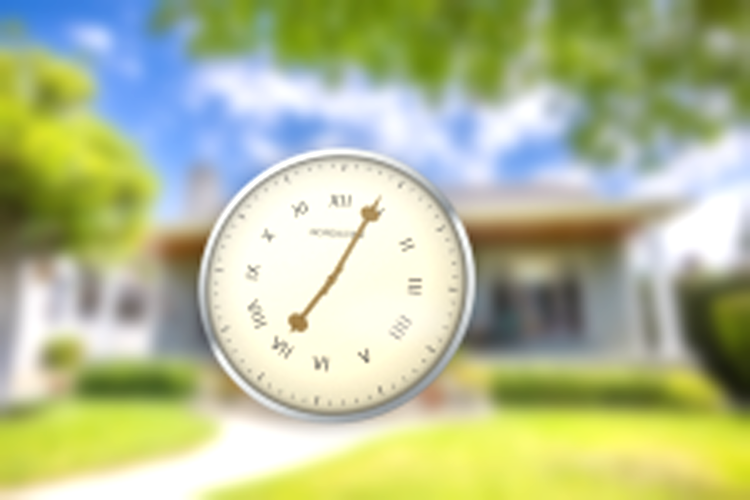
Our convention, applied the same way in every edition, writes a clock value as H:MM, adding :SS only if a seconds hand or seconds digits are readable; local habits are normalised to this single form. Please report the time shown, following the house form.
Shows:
7:04
